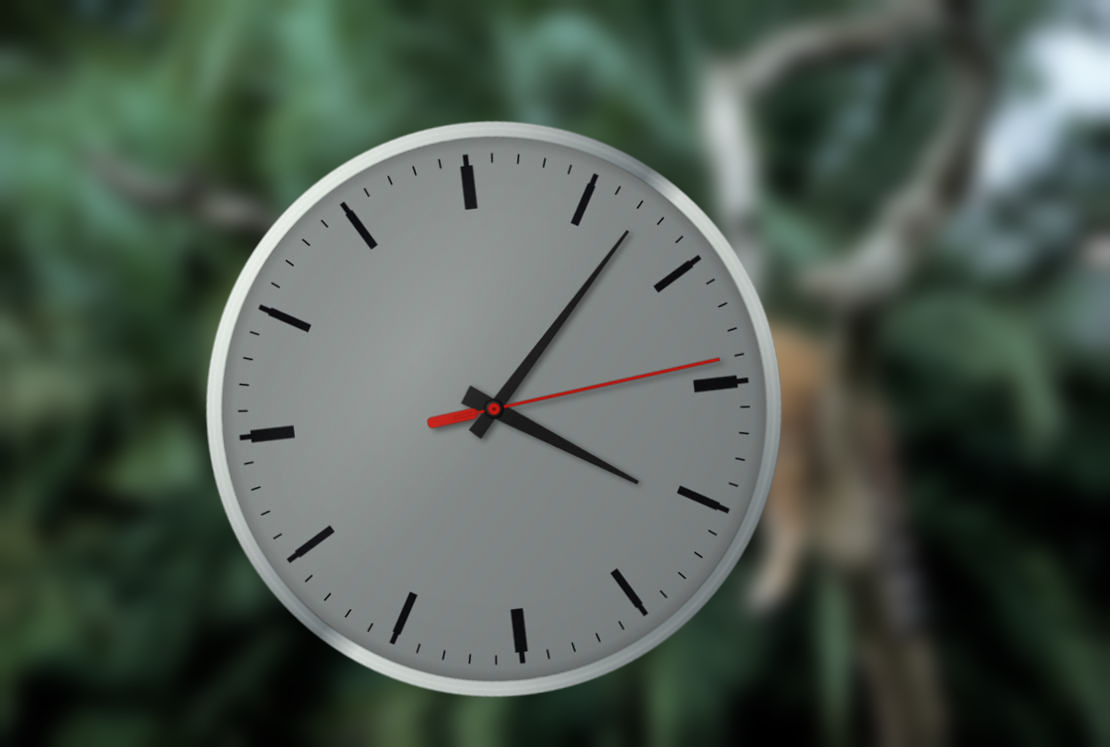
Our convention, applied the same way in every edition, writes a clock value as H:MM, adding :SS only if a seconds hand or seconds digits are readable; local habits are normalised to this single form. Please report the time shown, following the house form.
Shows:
4:07:14
